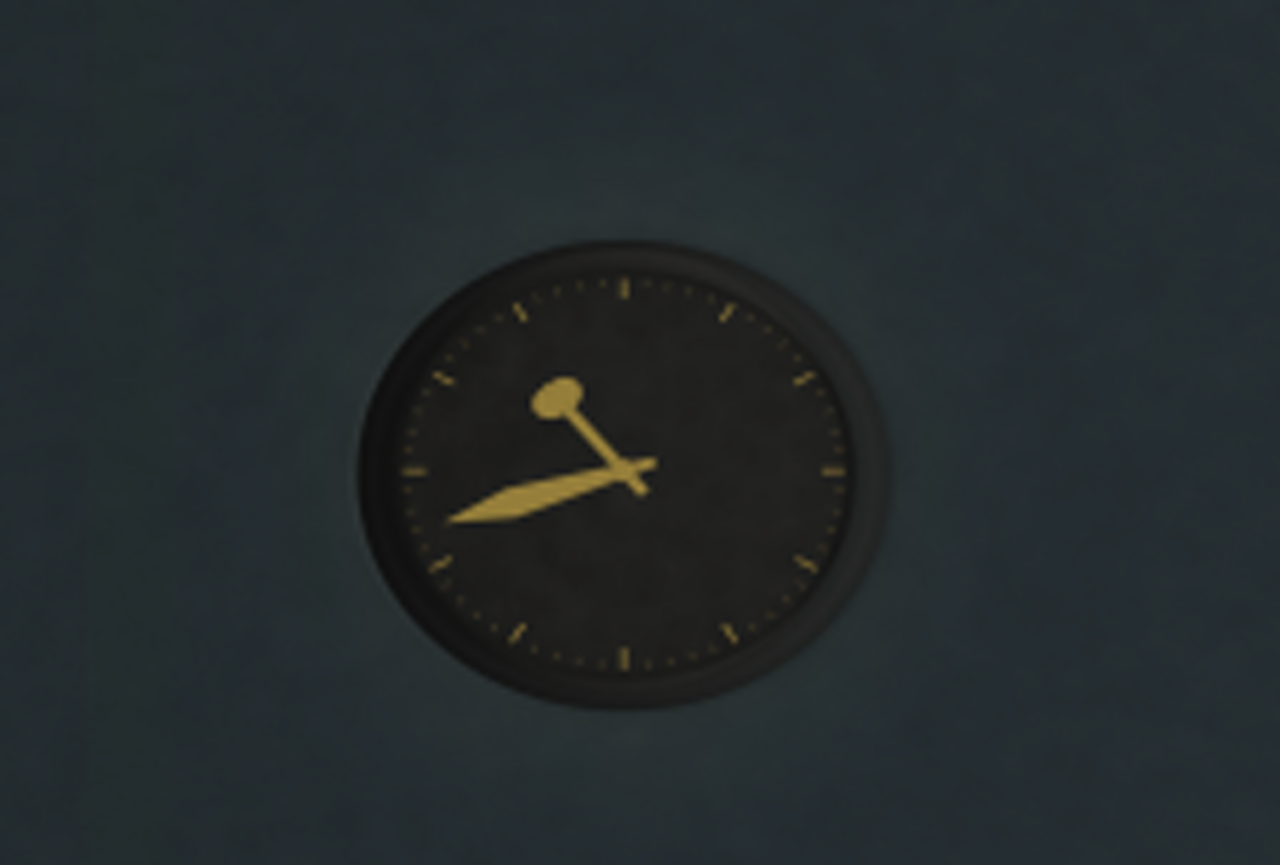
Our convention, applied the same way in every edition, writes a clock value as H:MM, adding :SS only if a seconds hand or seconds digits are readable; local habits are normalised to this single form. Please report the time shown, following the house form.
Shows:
10:42
